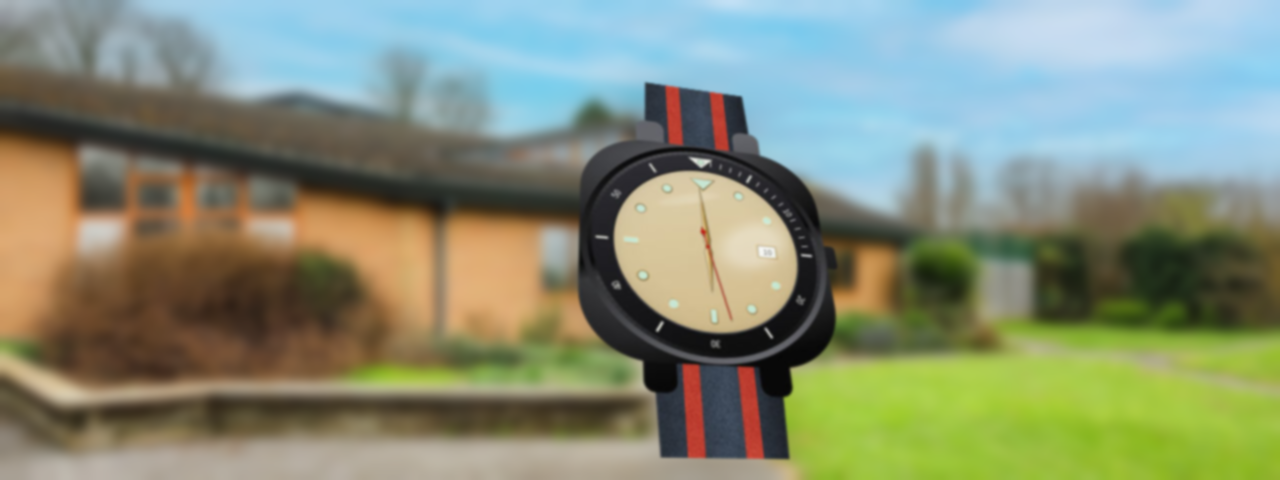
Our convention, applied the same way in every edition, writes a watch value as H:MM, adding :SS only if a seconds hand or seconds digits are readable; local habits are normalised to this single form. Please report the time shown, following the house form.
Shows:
5:59:28
